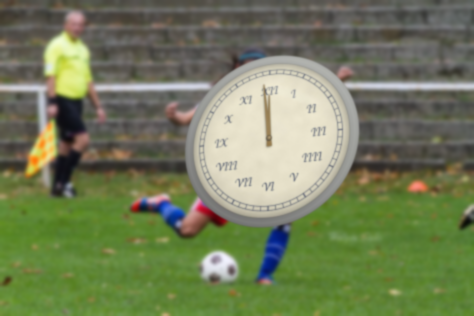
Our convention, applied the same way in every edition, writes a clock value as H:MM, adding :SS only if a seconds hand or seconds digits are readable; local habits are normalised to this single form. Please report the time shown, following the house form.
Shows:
11:59
